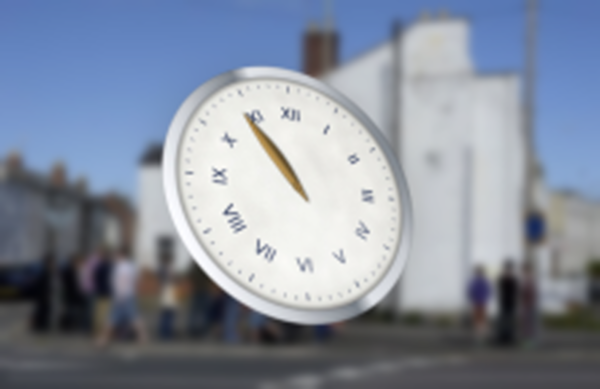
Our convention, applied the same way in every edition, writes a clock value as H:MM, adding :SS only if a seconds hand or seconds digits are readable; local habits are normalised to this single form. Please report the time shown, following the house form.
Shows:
10:54
